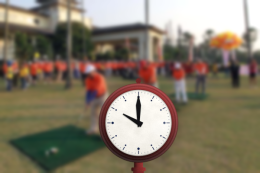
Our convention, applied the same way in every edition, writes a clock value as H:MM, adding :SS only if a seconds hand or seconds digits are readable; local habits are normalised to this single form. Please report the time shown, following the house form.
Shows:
10:00
